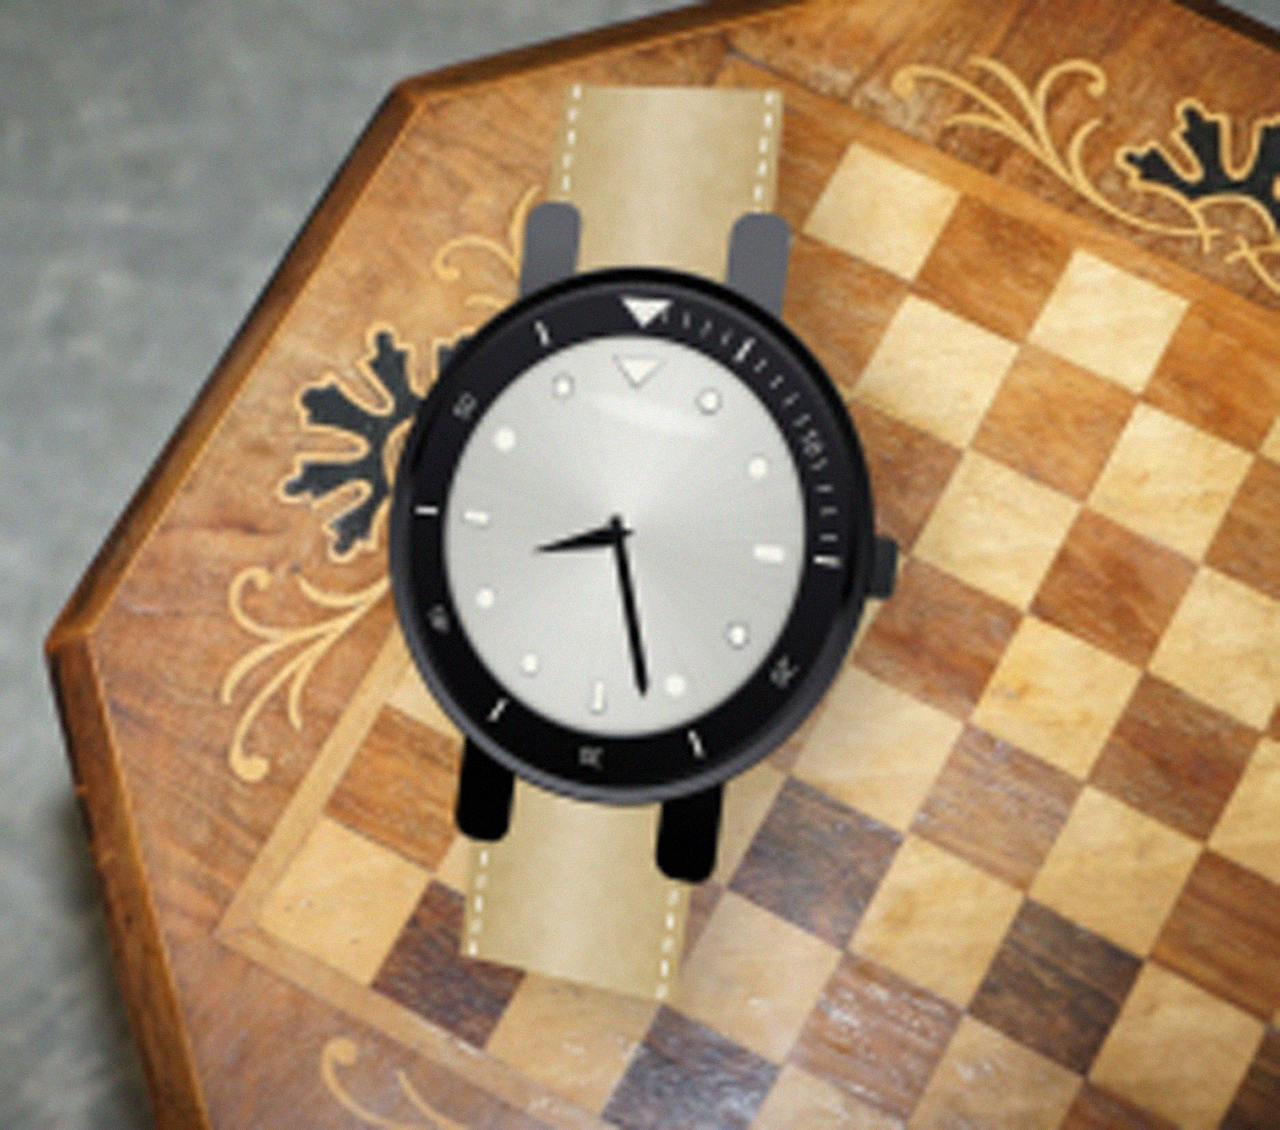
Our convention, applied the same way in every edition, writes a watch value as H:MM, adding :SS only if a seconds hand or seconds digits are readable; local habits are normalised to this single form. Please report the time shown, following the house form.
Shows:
8:27
